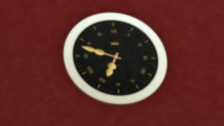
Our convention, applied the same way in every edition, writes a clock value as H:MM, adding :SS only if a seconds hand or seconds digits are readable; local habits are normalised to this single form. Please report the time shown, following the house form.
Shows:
6:48
